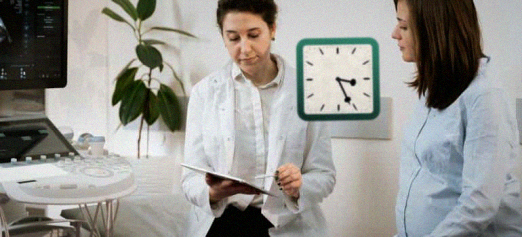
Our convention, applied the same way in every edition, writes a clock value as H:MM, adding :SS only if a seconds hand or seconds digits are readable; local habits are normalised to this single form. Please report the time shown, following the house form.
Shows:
3:26
